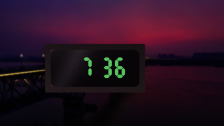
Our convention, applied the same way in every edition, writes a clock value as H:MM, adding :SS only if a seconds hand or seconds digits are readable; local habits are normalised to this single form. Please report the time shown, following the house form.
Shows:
7:36
